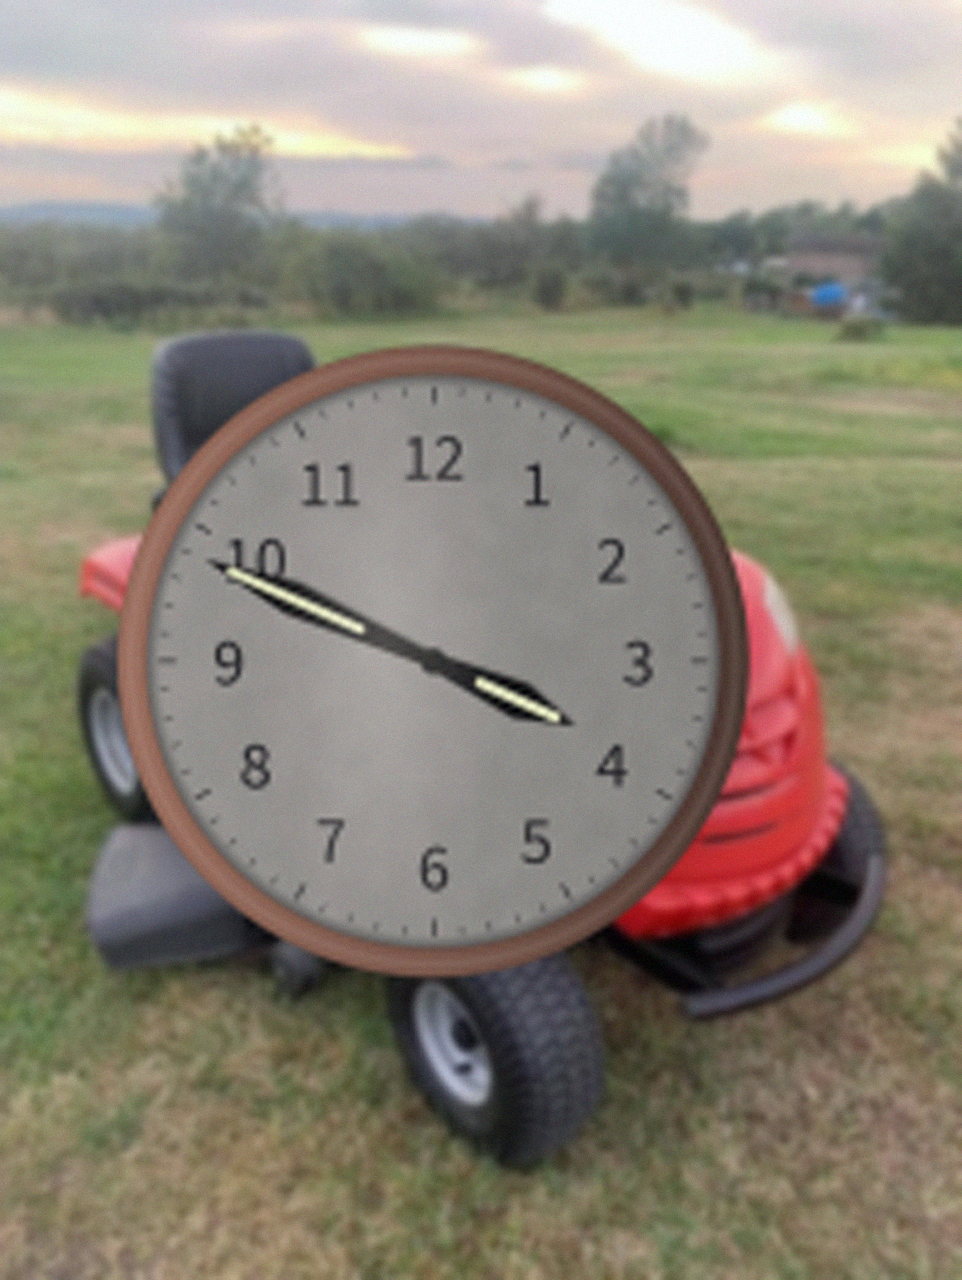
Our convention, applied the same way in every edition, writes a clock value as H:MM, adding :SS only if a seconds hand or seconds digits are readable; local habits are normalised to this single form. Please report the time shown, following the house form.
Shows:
3:49
